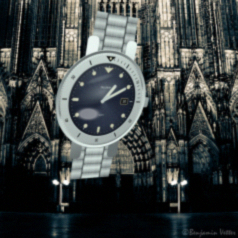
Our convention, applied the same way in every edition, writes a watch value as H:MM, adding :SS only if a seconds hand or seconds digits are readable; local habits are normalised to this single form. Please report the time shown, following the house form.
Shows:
1:10
